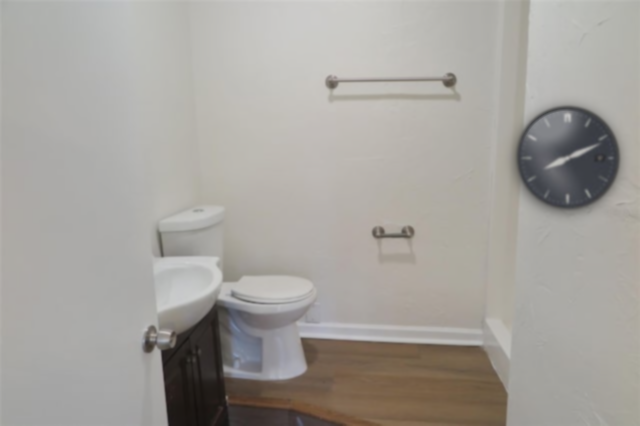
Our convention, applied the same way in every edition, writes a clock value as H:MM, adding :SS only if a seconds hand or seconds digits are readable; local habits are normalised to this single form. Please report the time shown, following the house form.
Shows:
8:11
